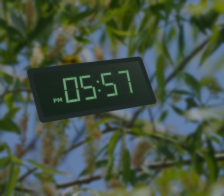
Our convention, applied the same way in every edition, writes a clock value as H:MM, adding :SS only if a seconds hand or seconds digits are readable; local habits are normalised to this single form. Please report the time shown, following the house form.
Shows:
5:57
